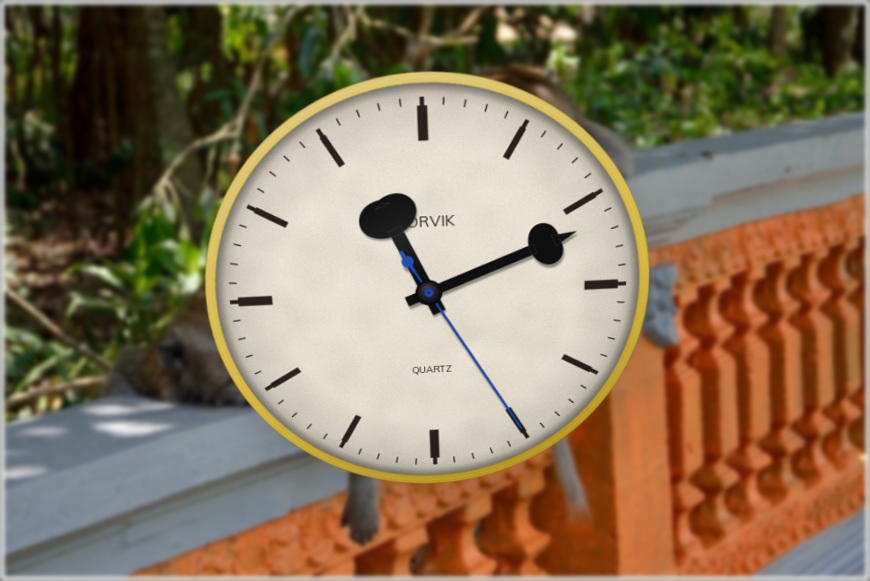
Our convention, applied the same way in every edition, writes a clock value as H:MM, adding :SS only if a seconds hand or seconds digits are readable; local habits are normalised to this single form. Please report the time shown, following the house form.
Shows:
11:11:25
